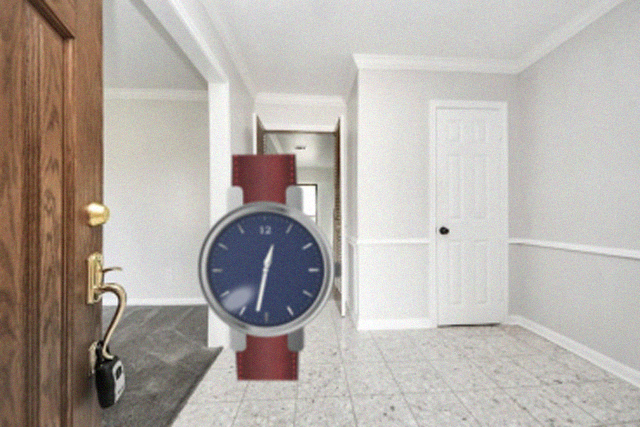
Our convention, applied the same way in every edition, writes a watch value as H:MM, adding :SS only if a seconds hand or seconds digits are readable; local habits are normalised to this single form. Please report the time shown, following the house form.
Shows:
12:32
